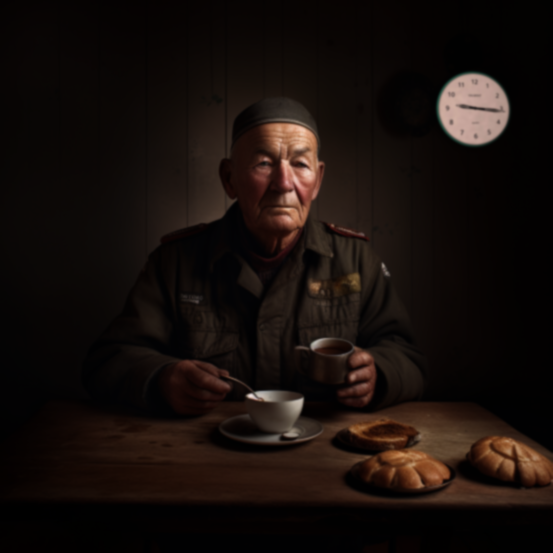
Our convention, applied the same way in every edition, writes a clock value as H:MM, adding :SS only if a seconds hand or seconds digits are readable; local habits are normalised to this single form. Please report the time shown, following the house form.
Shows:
9:16
